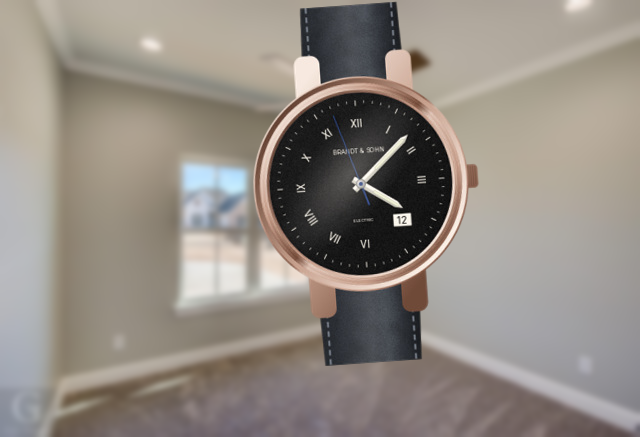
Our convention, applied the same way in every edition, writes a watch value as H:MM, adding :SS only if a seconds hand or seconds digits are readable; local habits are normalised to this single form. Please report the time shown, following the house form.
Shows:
4:07:57
